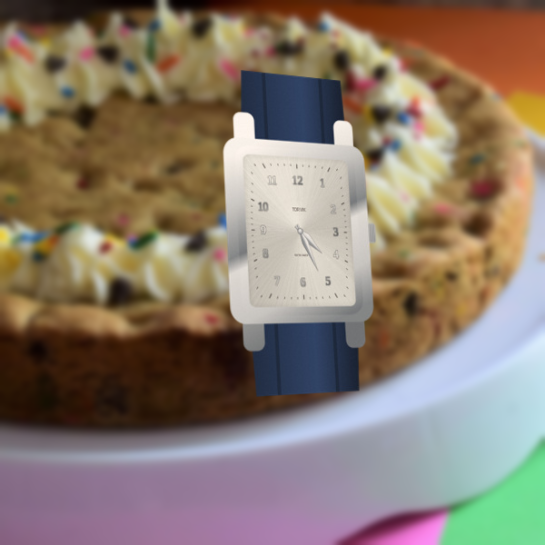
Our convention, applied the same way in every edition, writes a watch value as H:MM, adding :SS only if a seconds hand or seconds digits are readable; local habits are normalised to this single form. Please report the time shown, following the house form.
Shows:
4:26
